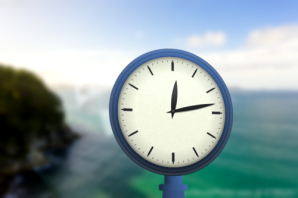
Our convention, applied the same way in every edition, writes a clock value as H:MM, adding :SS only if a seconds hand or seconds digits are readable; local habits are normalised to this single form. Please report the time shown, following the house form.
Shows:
12:13
